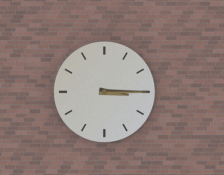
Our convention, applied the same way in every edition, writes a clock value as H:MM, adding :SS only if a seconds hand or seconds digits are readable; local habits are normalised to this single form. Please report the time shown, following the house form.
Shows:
3:15
